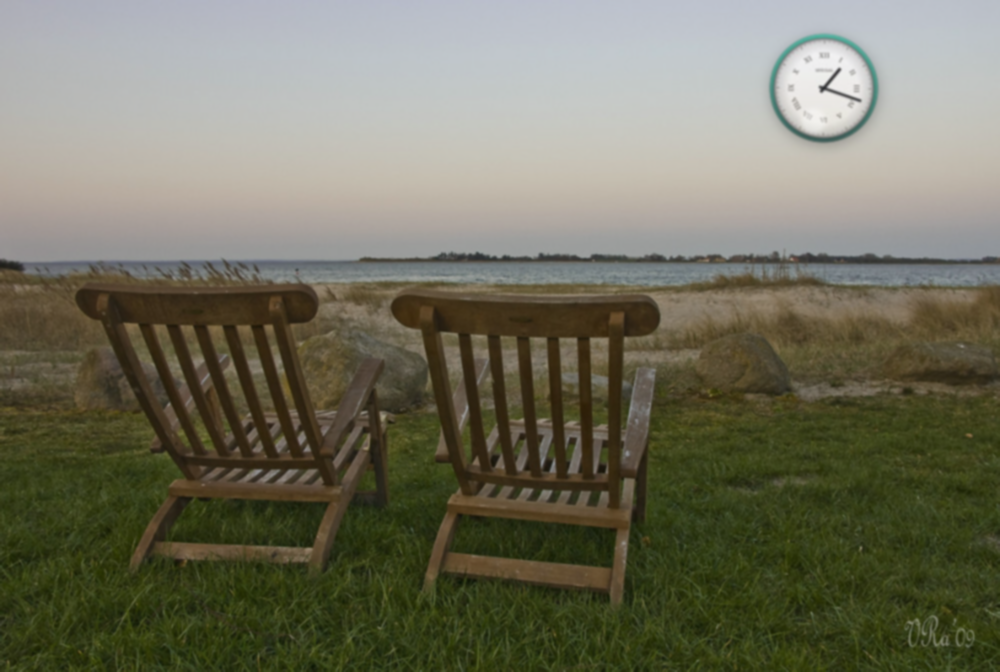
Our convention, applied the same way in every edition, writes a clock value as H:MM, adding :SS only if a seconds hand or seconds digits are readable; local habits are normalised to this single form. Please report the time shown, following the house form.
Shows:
1:18
